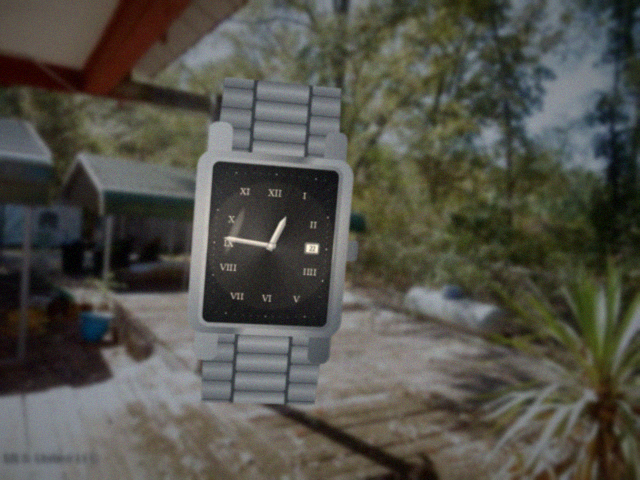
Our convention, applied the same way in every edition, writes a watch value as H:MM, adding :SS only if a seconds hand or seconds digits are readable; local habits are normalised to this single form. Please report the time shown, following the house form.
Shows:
12:46
